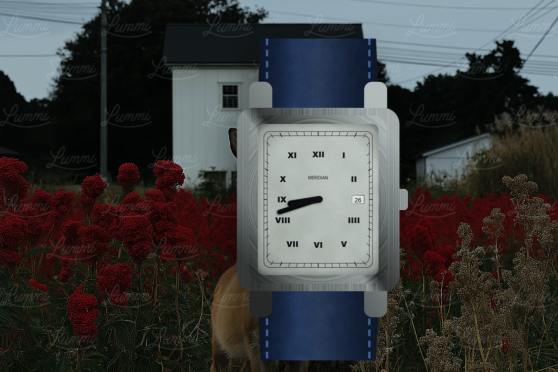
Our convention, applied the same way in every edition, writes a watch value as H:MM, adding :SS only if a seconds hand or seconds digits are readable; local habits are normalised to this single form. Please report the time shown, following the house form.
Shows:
8:42
